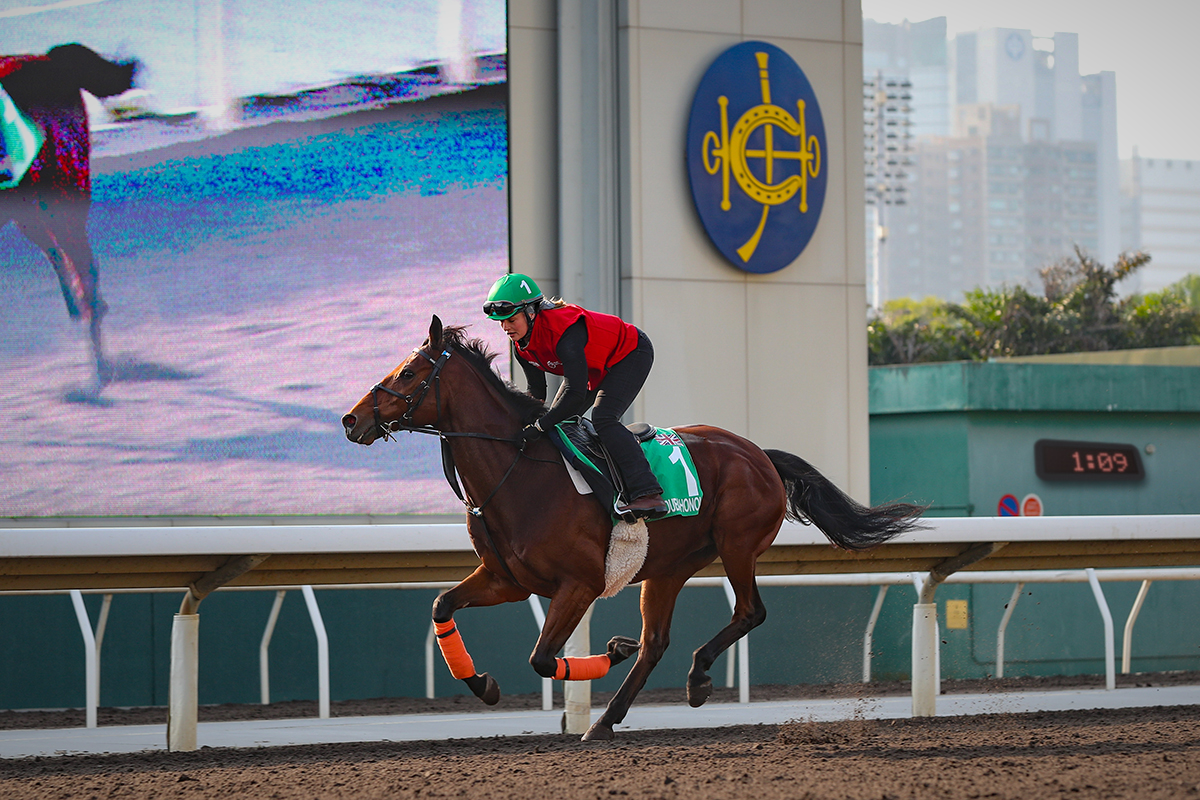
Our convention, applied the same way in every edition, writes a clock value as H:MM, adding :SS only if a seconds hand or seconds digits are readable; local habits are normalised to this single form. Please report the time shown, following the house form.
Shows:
1:09
